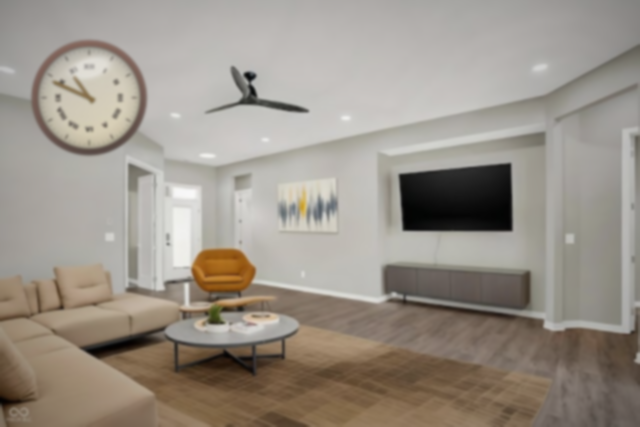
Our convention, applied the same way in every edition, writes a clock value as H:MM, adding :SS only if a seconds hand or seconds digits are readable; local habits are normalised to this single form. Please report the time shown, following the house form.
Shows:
10:49
